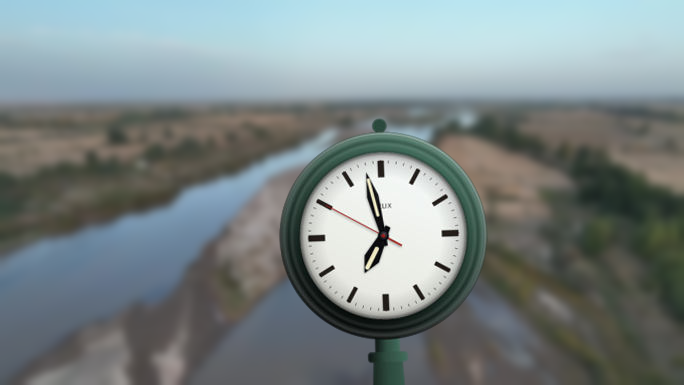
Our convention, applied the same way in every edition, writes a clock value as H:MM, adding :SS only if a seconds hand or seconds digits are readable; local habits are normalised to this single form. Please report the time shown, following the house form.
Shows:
6:57:50
